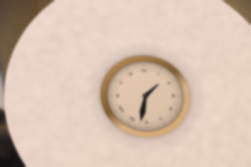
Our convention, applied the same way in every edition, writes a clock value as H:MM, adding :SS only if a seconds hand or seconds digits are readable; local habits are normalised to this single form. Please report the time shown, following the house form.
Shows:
1:32
